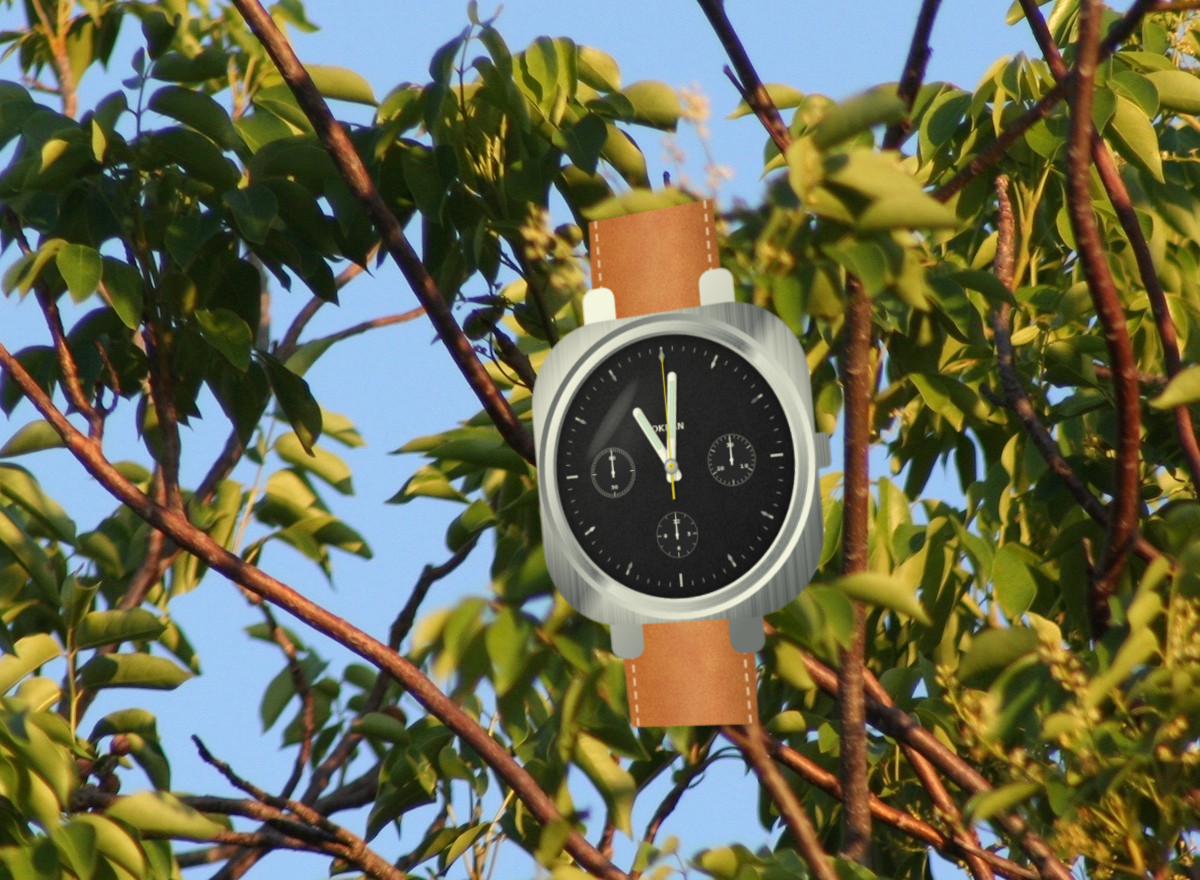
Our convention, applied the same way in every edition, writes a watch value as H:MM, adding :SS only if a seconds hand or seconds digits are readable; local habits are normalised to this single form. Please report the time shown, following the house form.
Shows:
11:01
